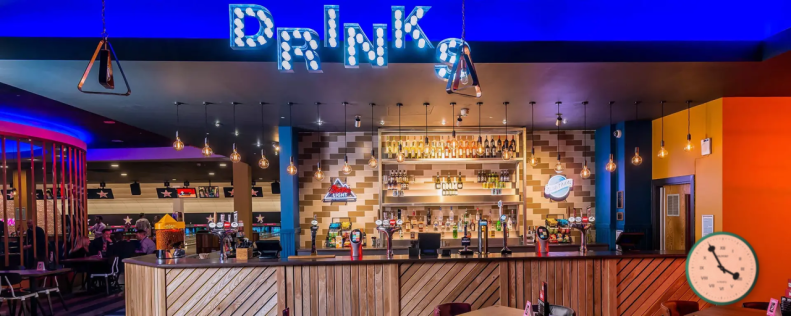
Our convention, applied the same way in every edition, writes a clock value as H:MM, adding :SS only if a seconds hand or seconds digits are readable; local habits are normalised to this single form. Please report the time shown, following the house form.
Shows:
3:55
